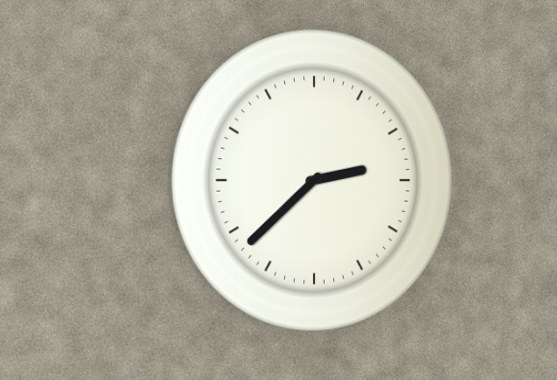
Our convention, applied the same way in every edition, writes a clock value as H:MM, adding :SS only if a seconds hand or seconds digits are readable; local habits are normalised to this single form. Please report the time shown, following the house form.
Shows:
2:38
